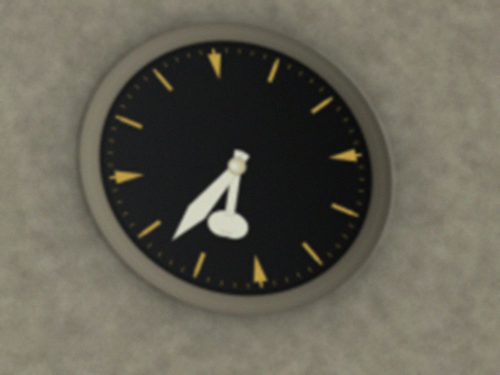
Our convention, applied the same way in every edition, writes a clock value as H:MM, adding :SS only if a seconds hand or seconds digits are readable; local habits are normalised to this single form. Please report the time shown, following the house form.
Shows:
6:38
